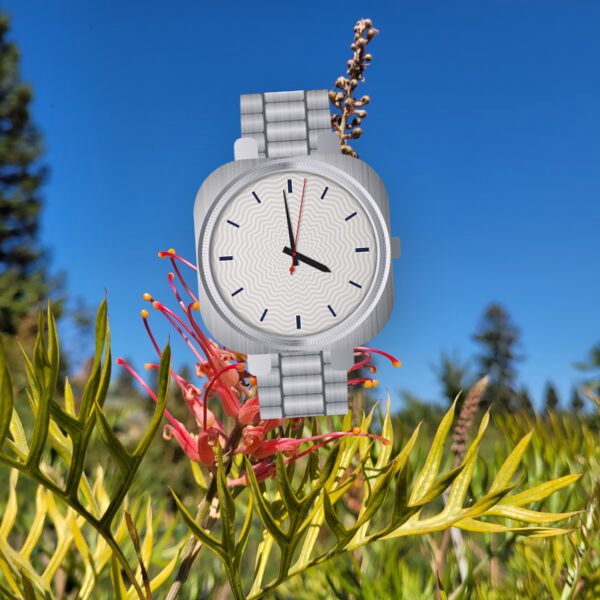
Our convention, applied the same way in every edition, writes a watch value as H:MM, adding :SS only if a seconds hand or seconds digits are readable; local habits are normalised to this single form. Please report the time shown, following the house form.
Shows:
3:59:02
